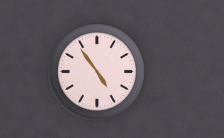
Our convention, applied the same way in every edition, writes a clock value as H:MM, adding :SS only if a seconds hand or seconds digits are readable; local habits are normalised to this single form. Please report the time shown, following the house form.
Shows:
4:54
